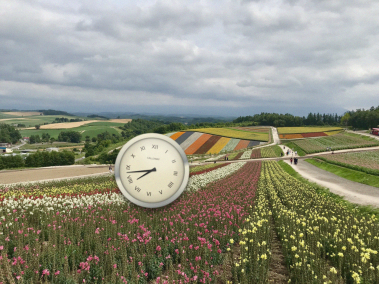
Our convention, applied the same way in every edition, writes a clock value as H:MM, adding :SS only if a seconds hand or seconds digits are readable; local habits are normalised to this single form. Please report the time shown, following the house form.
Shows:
7:43
